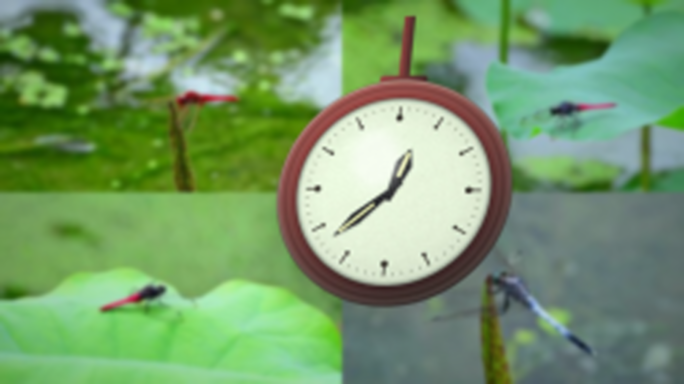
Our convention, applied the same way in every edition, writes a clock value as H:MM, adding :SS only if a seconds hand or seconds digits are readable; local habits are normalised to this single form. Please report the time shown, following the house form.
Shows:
12:38
